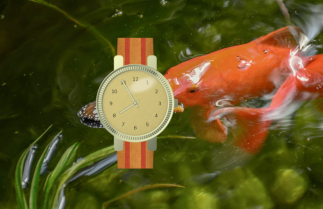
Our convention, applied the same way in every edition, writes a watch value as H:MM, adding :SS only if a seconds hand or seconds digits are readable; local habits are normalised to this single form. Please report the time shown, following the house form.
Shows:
7:55
